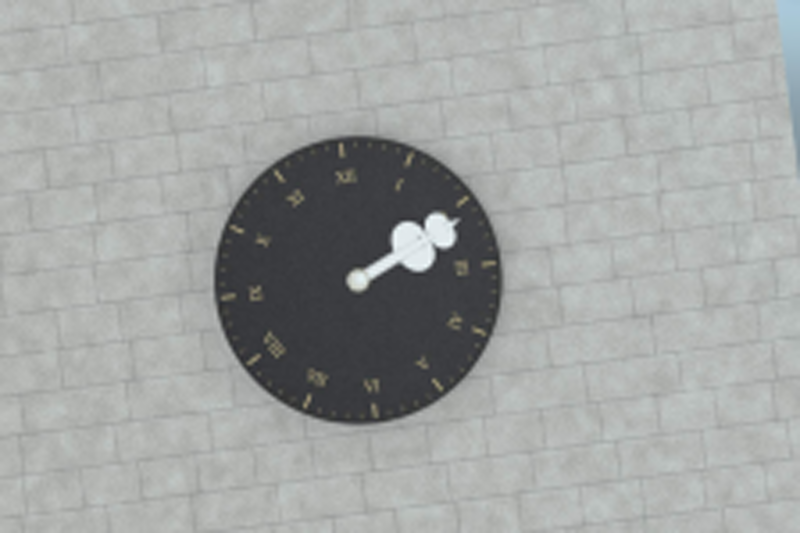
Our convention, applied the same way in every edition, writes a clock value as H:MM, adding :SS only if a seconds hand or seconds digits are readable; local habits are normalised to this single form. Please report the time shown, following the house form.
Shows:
2:11
